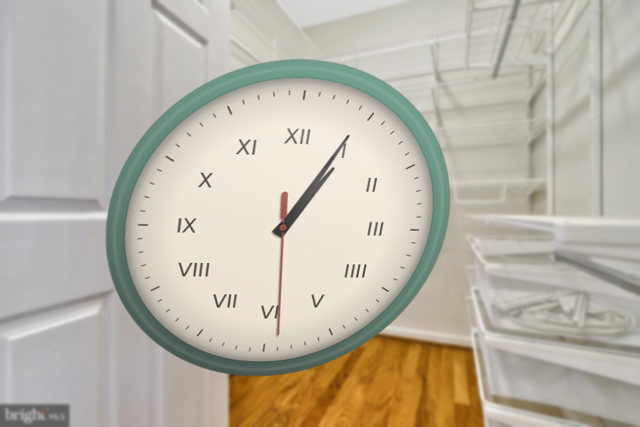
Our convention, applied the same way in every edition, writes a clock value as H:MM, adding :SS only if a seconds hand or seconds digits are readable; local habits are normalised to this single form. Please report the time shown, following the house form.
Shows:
1:04:29
